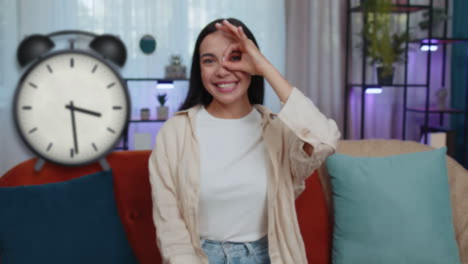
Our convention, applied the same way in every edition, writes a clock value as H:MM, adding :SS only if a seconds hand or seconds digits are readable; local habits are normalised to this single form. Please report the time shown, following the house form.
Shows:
3:29
